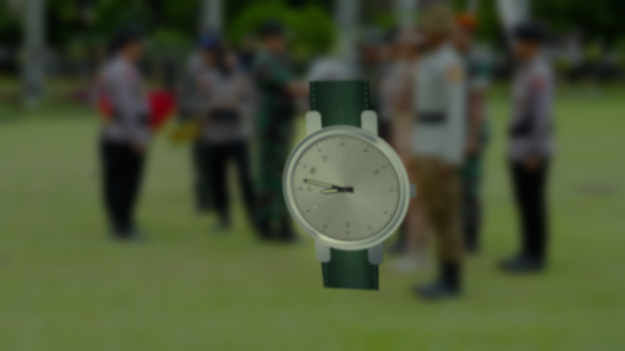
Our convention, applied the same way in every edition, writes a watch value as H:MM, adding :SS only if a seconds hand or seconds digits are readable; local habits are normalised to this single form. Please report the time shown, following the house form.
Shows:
8:47
